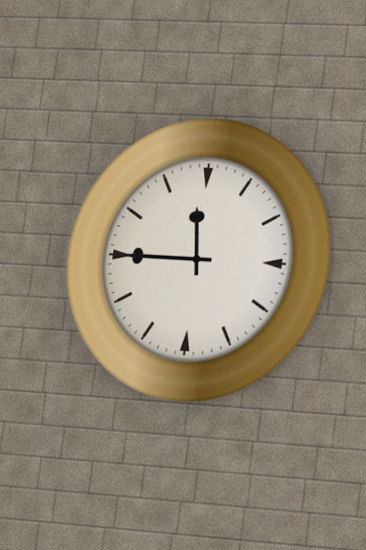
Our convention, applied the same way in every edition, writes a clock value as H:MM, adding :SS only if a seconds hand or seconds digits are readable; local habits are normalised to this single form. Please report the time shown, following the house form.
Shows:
11:45
